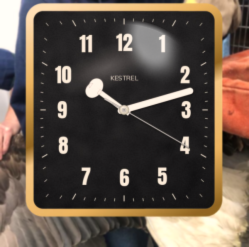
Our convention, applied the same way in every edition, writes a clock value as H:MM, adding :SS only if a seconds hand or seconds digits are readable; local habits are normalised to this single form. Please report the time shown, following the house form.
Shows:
10:12:20
